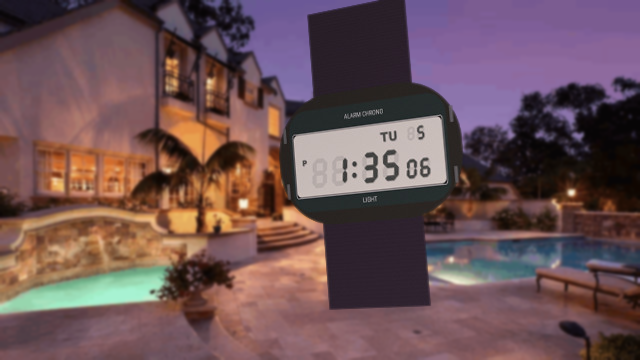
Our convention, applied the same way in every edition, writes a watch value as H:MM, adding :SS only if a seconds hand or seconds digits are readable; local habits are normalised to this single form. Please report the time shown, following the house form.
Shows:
1:35:06
